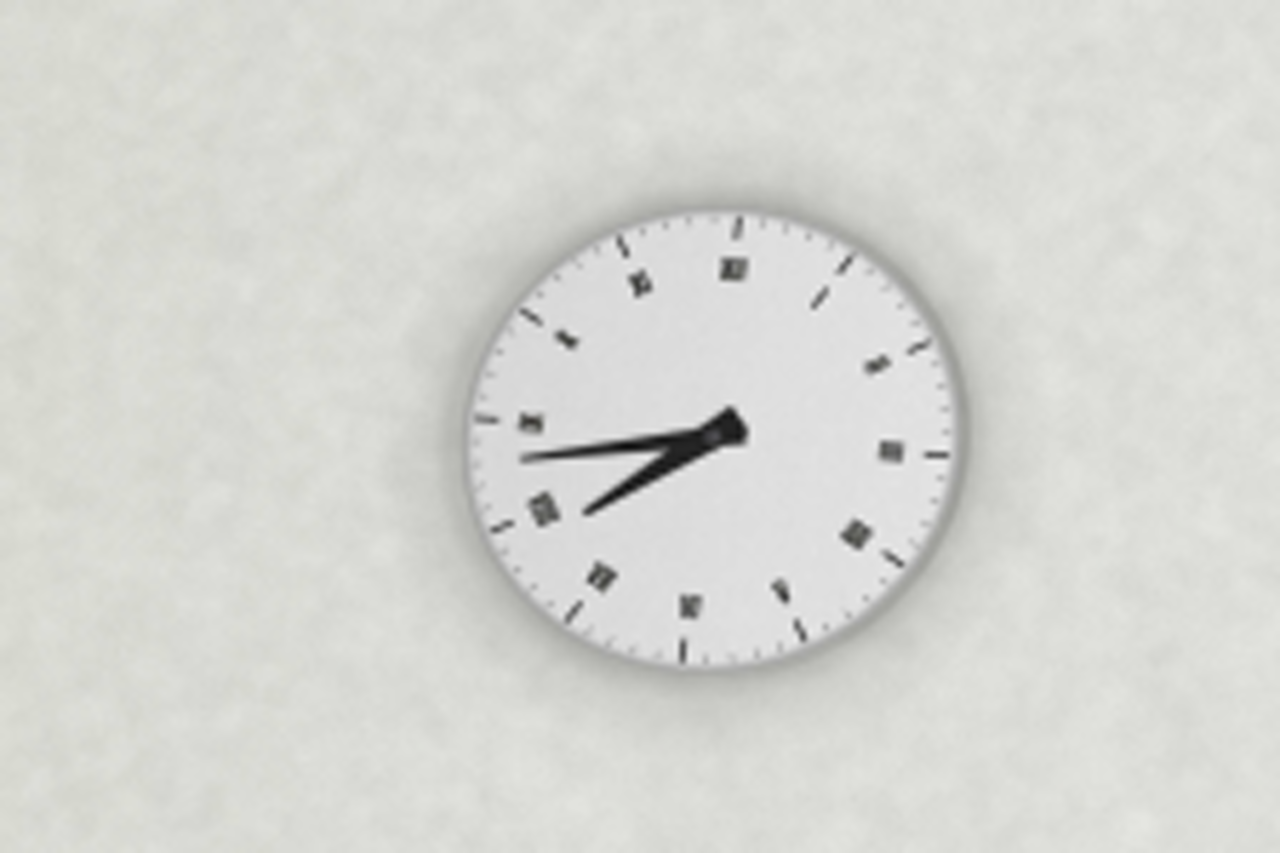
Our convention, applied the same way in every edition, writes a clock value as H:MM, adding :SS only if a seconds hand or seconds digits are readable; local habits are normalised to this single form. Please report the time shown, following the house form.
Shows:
7:43
